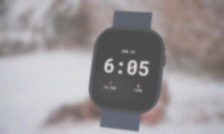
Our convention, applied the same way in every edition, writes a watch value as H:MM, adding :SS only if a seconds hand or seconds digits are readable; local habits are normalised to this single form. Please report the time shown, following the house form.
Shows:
6:05
